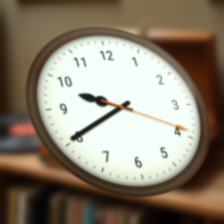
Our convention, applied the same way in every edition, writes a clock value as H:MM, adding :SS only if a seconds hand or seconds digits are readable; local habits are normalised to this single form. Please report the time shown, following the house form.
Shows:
9:40:19
